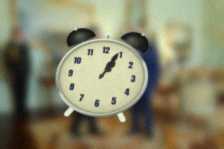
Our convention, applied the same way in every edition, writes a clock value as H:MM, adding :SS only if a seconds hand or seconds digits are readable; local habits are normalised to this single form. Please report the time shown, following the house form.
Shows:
1:04
